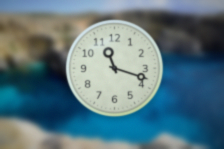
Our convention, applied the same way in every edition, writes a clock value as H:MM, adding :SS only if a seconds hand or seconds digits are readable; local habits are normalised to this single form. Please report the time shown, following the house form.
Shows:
11:18
